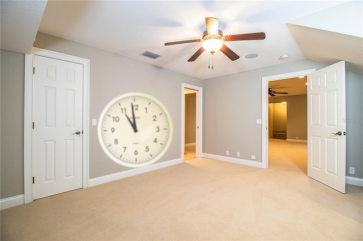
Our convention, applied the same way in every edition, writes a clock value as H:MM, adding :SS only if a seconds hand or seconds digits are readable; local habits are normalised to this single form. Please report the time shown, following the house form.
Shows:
10:59
